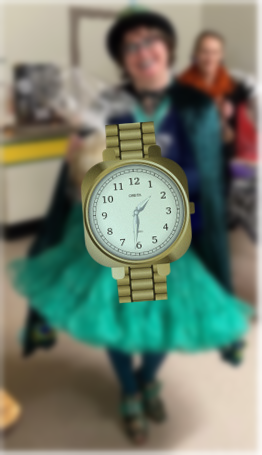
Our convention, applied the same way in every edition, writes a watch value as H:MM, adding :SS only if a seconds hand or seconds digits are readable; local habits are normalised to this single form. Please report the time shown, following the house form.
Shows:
1:31
